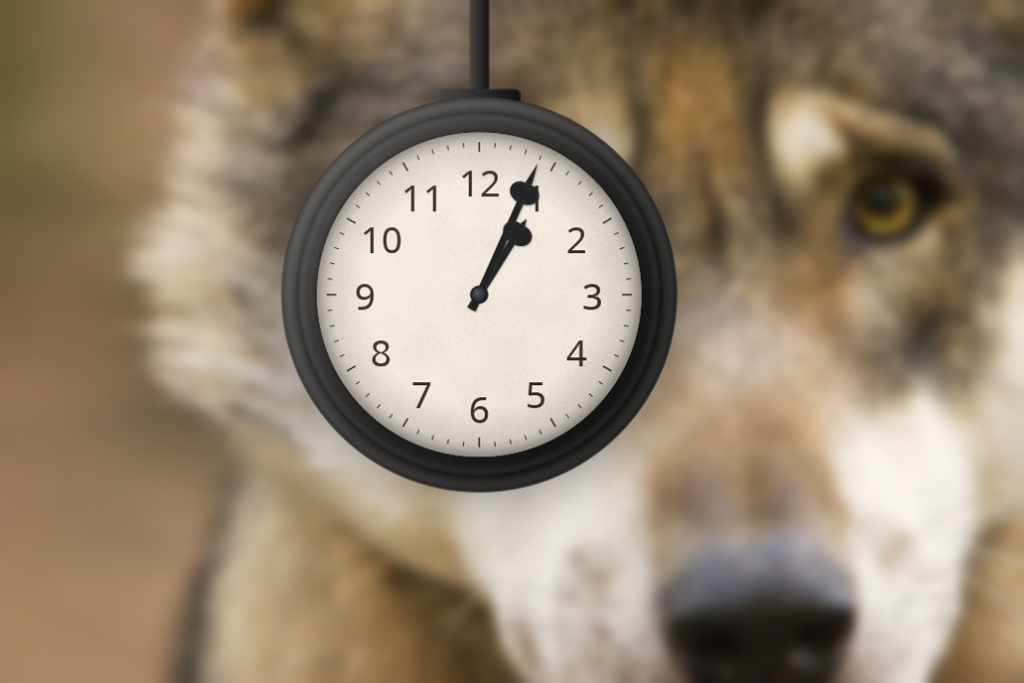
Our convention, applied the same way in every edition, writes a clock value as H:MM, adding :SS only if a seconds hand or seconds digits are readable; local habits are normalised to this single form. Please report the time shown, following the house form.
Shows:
1:04
